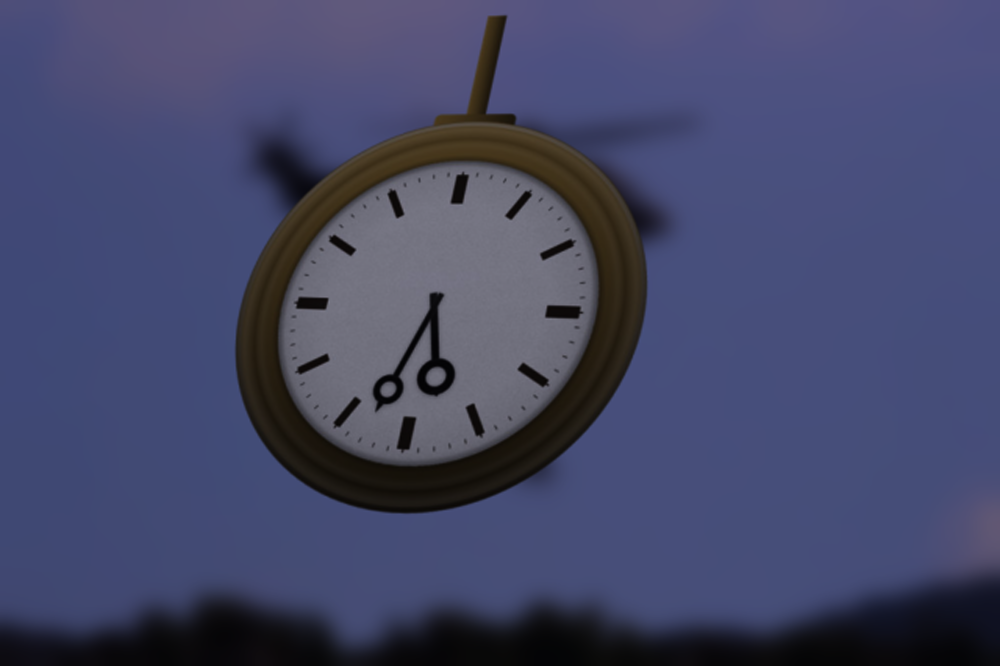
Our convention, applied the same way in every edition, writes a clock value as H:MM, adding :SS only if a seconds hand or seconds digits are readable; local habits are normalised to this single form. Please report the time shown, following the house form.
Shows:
5:33
